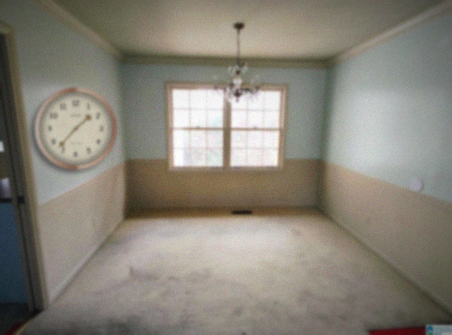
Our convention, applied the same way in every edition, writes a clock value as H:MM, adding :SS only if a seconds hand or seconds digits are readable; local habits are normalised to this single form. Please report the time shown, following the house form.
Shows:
1:37
